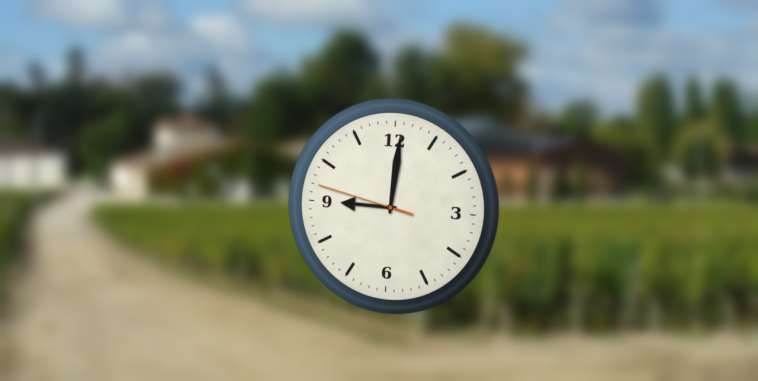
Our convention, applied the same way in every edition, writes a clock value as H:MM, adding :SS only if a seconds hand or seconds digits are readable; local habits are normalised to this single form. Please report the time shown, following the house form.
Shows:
9:00:47
